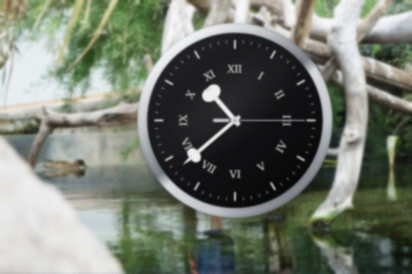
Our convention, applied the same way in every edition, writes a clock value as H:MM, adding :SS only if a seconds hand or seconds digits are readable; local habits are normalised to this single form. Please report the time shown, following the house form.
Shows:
10:38:15
